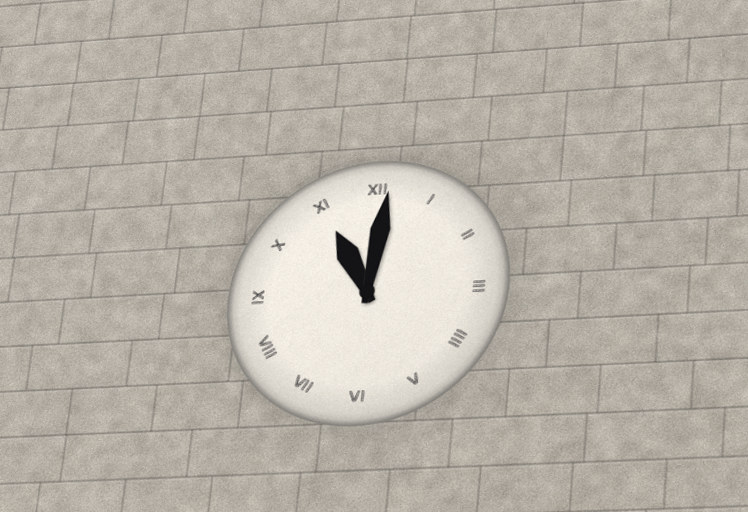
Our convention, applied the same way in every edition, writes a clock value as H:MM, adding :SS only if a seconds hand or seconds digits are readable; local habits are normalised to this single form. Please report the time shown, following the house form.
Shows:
11:01
